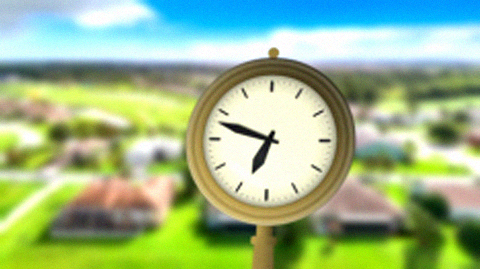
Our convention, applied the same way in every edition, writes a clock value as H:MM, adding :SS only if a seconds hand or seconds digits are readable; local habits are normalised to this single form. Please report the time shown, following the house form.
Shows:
6:48
